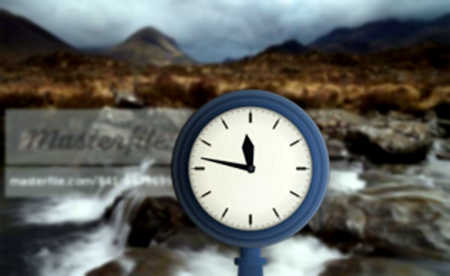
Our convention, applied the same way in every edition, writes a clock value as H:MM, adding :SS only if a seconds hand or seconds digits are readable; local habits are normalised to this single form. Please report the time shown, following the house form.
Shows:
11:47
